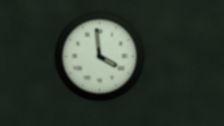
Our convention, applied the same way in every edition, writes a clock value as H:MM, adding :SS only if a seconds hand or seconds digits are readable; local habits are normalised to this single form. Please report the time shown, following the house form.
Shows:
3:59
